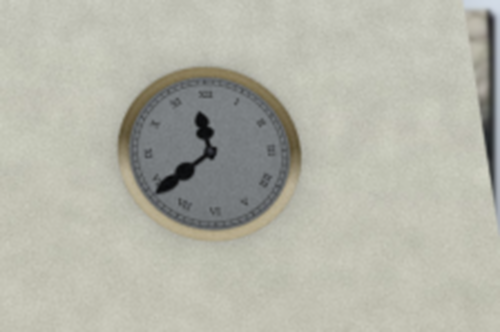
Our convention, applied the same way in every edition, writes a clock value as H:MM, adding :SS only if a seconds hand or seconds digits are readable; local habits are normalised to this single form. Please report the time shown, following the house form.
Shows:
11:39
